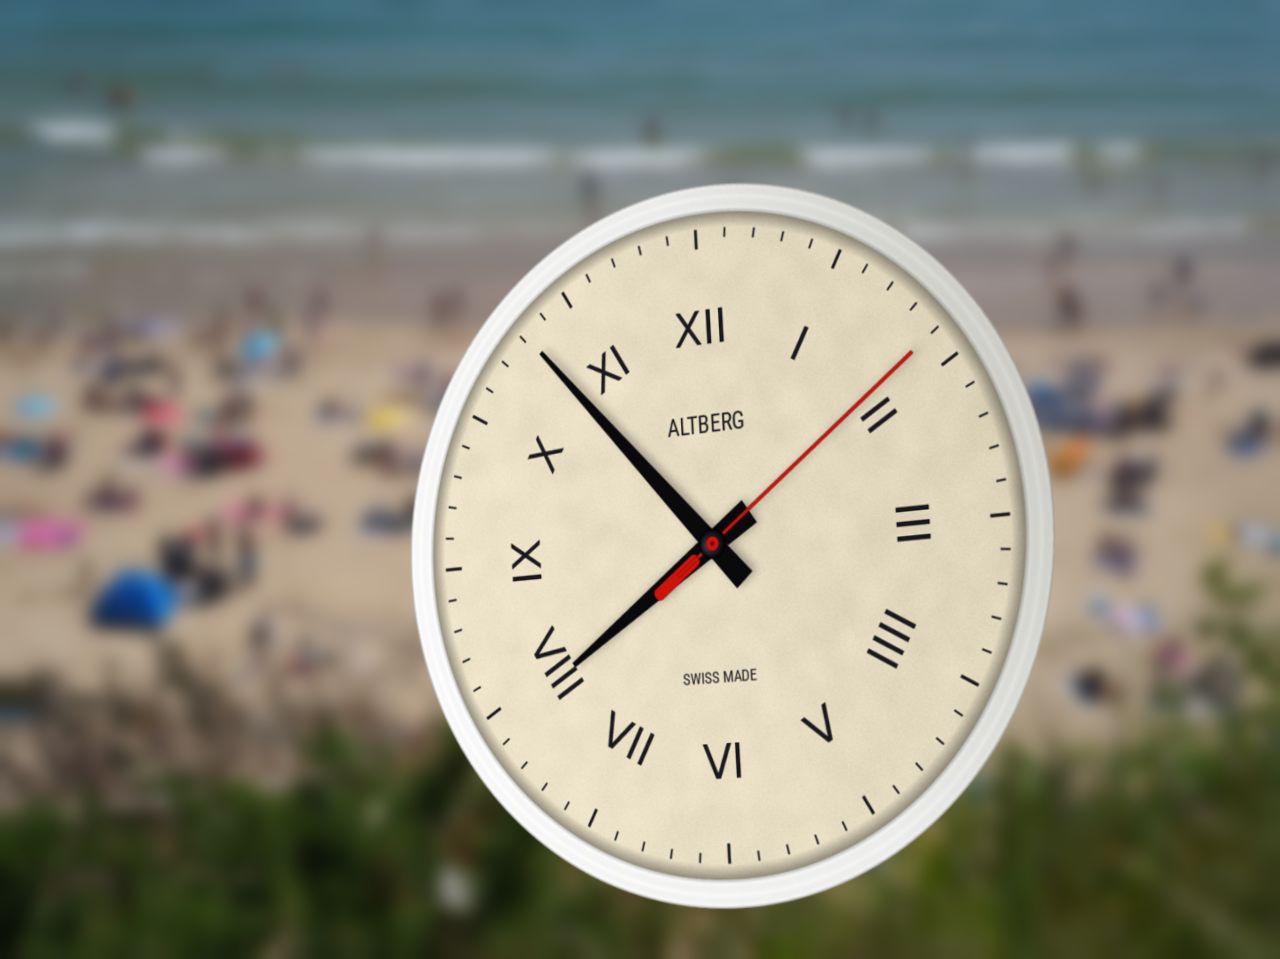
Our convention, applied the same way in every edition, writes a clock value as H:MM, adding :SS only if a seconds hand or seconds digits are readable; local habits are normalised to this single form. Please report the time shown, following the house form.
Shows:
7:53:09
